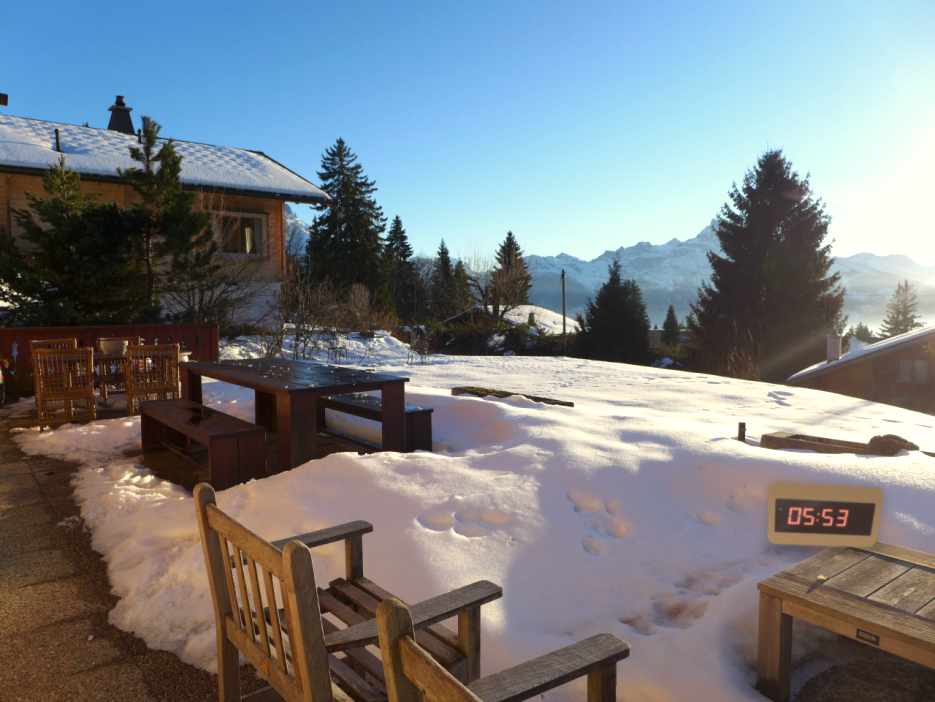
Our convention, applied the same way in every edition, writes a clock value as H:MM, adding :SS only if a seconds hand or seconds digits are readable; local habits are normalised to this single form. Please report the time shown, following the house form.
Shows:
5:53
